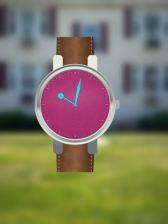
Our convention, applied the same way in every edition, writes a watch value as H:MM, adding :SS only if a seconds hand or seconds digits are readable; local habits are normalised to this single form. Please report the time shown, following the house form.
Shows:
10:02
